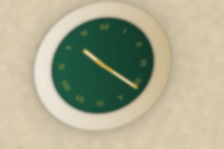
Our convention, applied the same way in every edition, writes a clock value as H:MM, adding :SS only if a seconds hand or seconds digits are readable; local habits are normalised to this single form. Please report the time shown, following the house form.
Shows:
10:21
